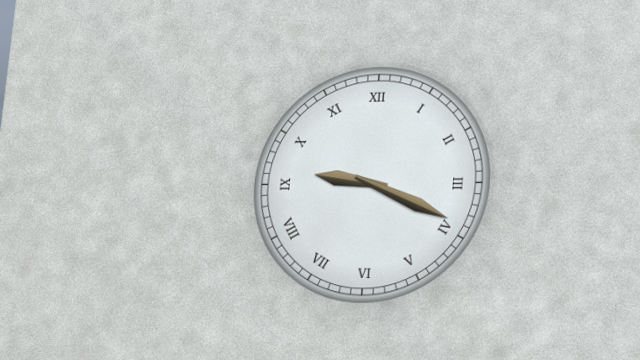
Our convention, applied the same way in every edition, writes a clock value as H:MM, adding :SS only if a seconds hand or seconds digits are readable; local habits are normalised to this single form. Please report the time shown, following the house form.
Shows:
9:19
